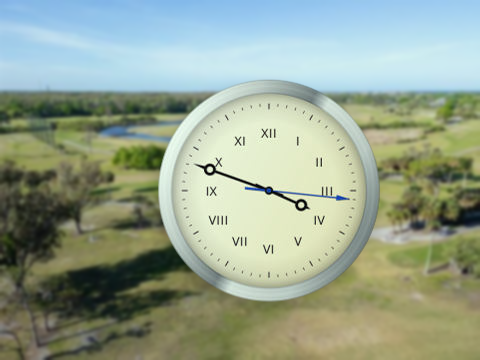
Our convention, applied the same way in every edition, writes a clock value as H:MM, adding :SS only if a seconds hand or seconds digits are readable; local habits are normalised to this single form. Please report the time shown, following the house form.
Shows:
3:48:16
